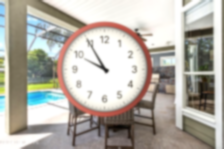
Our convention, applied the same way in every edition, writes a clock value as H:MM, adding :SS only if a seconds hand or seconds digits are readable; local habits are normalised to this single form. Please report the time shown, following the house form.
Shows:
9:55
